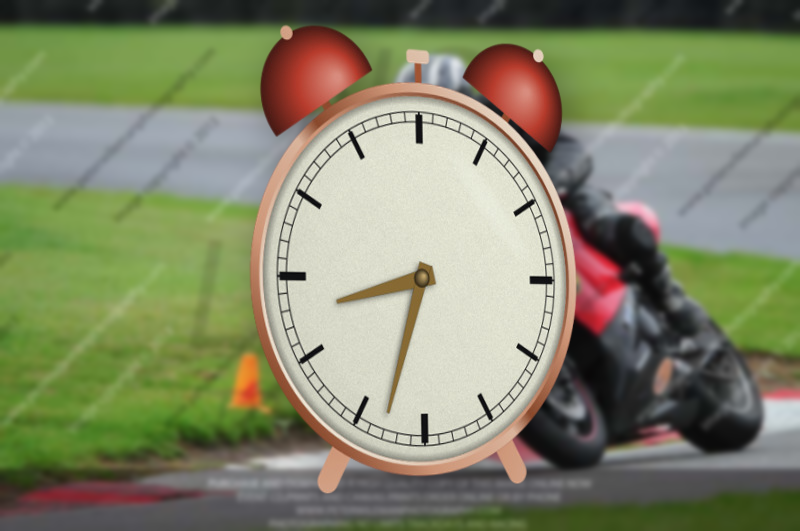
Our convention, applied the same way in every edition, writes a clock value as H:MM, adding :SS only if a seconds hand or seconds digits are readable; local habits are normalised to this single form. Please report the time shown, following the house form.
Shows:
8:33
